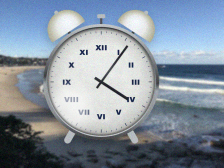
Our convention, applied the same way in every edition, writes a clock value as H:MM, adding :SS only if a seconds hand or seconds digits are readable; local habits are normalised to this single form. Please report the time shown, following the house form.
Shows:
4:06
